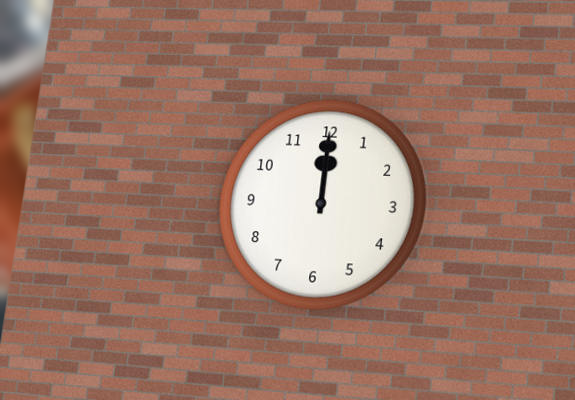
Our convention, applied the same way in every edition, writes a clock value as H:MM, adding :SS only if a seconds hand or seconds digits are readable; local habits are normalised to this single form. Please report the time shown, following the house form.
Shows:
12:00
